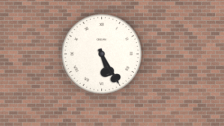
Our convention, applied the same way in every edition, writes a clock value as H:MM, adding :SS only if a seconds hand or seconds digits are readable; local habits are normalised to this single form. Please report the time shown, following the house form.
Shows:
5:25
